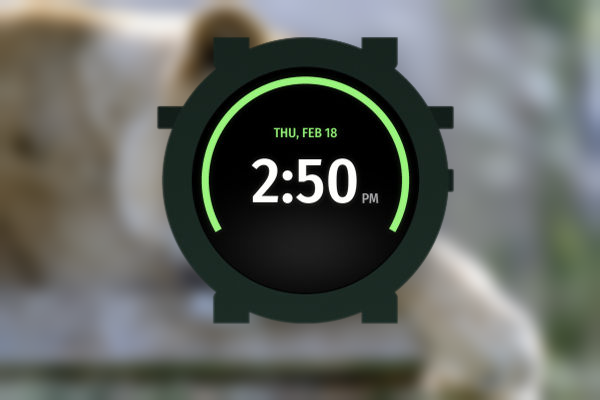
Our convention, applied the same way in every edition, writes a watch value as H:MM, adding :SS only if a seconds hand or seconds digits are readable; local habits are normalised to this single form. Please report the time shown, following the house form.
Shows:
2:50
